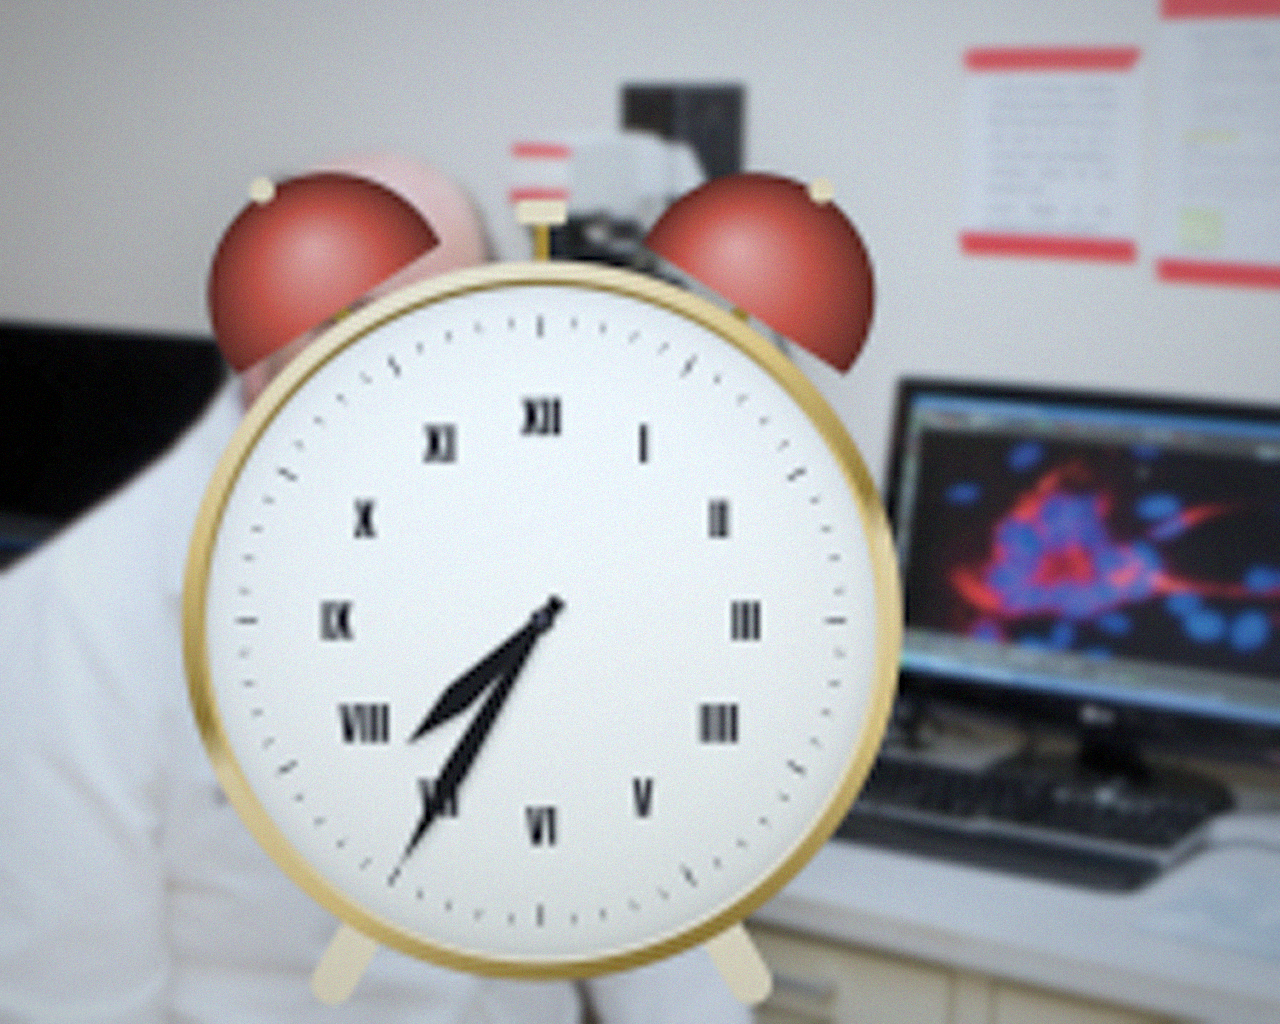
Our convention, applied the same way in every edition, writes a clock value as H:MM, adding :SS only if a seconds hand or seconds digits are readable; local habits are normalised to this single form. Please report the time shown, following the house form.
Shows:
7:35
